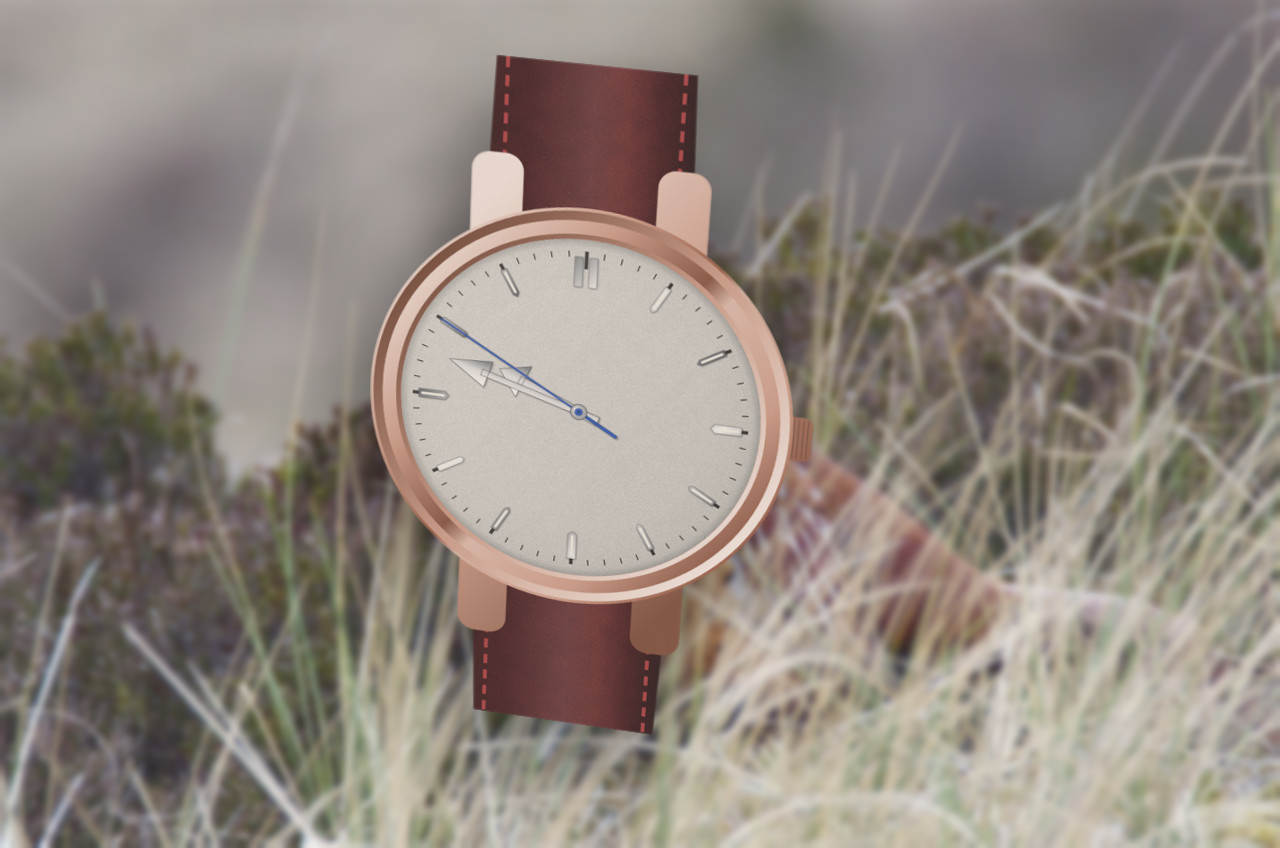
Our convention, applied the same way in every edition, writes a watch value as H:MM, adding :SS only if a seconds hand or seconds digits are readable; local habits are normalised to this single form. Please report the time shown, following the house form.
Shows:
9:47:50
